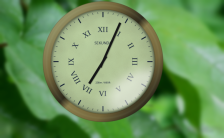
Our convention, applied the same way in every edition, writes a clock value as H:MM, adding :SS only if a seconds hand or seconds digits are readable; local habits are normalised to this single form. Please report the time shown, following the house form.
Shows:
7:04
